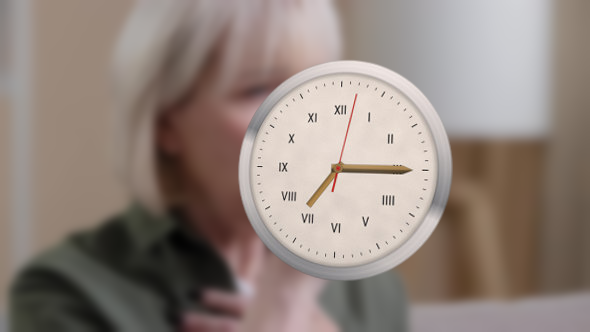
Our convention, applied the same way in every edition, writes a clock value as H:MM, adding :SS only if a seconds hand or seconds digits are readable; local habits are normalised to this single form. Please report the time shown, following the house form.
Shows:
7:15:02
